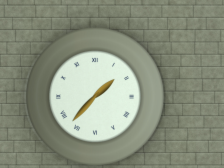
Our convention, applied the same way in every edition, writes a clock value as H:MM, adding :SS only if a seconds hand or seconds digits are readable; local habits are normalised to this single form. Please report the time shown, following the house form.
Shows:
1:37
